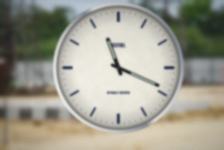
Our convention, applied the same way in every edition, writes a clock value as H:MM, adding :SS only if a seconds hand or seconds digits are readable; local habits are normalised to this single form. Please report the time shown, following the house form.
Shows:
11:19
